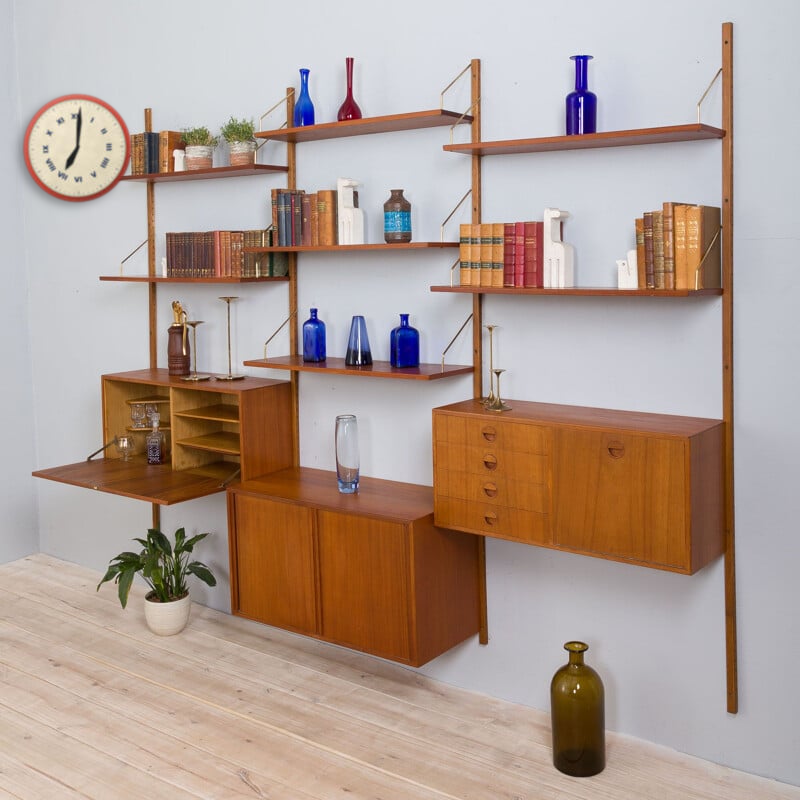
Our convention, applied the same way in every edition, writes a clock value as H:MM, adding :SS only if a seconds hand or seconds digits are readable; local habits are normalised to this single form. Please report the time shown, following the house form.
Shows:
7:01
